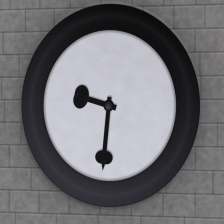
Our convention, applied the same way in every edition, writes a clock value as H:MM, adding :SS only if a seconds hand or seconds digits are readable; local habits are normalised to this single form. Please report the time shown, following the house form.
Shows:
9:31
